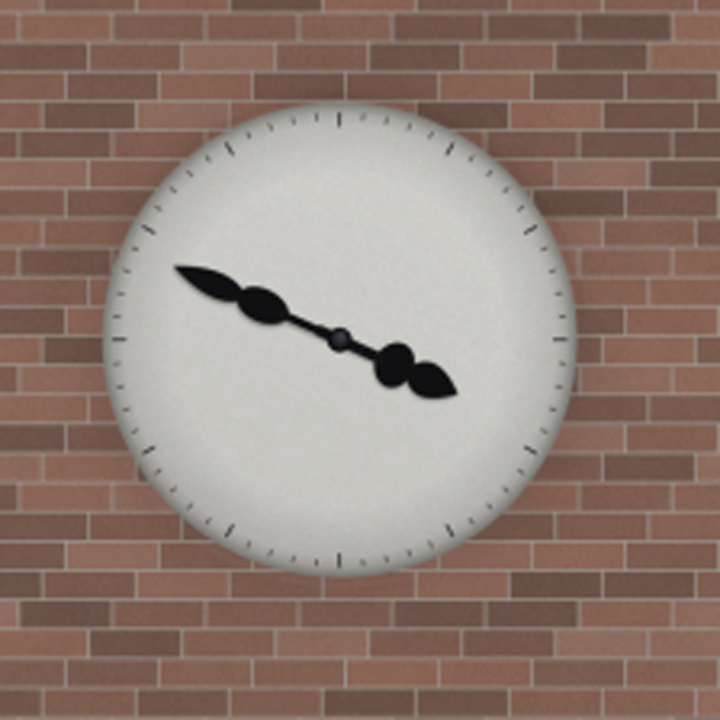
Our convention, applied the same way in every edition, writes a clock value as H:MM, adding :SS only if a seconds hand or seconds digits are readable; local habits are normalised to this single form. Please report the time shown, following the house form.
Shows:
3:49
